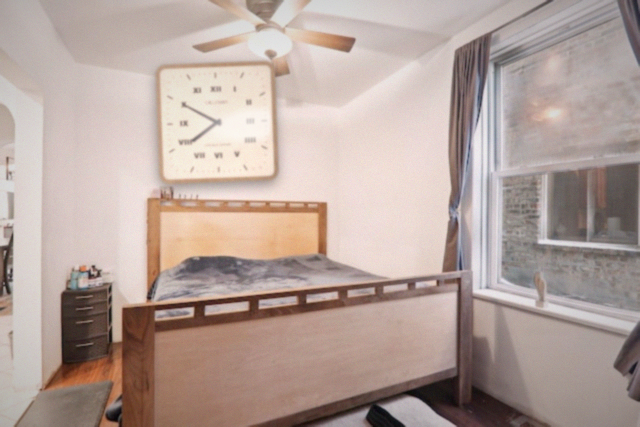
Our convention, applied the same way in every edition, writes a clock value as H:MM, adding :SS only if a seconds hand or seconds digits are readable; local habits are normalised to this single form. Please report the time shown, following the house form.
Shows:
7:50
